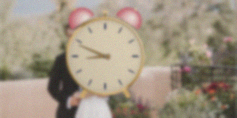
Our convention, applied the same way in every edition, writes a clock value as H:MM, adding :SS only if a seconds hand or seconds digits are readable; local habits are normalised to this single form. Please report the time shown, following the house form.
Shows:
8:49
